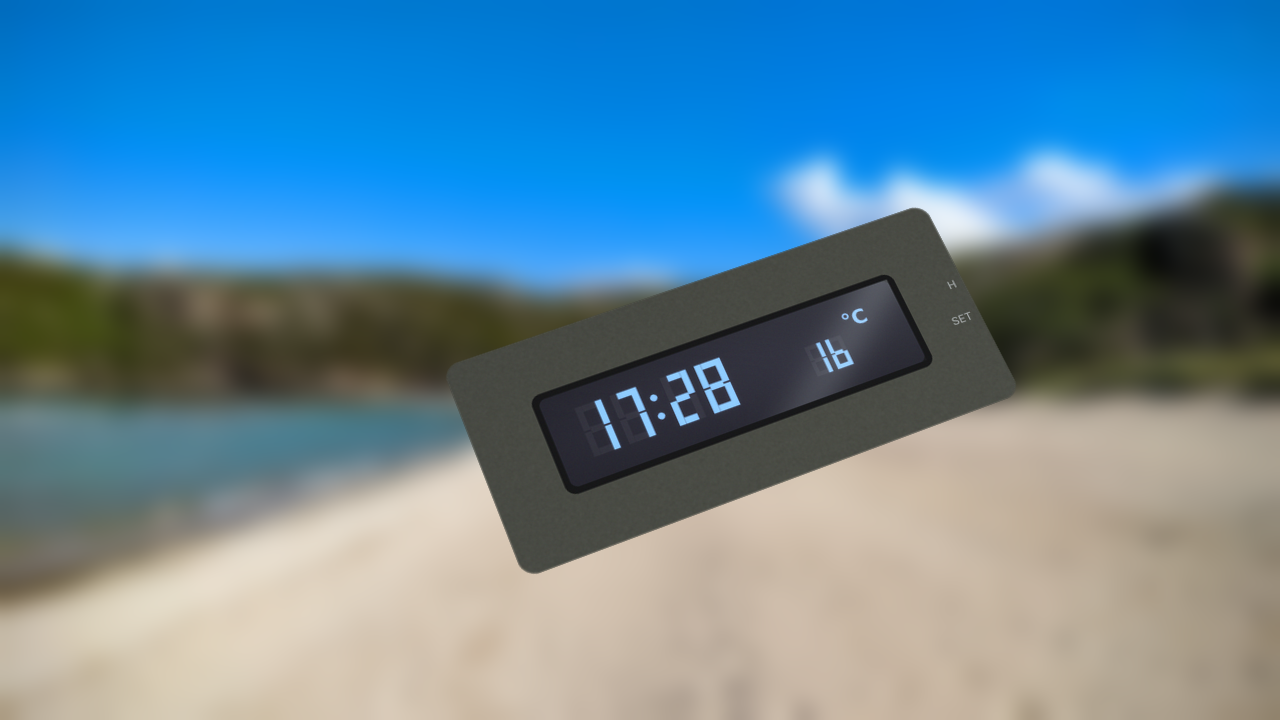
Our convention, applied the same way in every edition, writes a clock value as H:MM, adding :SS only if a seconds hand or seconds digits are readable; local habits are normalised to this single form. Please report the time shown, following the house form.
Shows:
17:28
